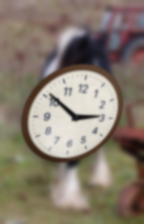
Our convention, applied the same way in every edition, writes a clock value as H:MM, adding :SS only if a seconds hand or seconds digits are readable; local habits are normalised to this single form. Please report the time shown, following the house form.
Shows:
2:51
